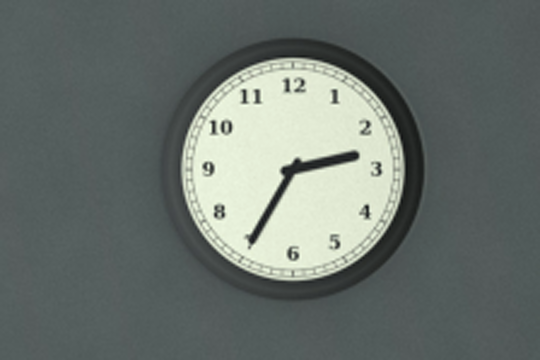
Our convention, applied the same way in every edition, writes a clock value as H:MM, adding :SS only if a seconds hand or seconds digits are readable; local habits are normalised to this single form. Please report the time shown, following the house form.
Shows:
2:35
